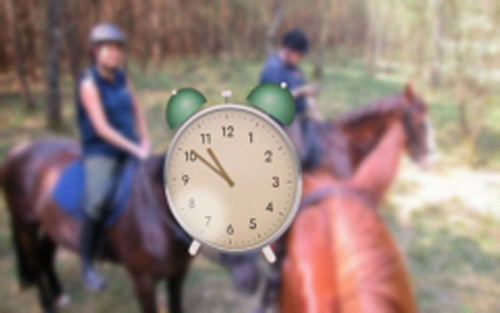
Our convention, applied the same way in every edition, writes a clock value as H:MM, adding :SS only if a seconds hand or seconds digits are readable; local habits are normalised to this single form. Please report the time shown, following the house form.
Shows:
10:51
